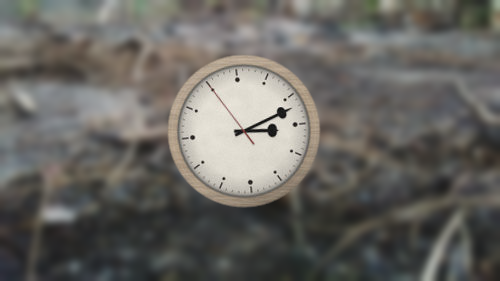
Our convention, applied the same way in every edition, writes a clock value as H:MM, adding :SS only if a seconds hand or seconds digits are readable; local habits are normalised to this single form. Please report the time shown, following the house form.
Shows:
3:11:55
